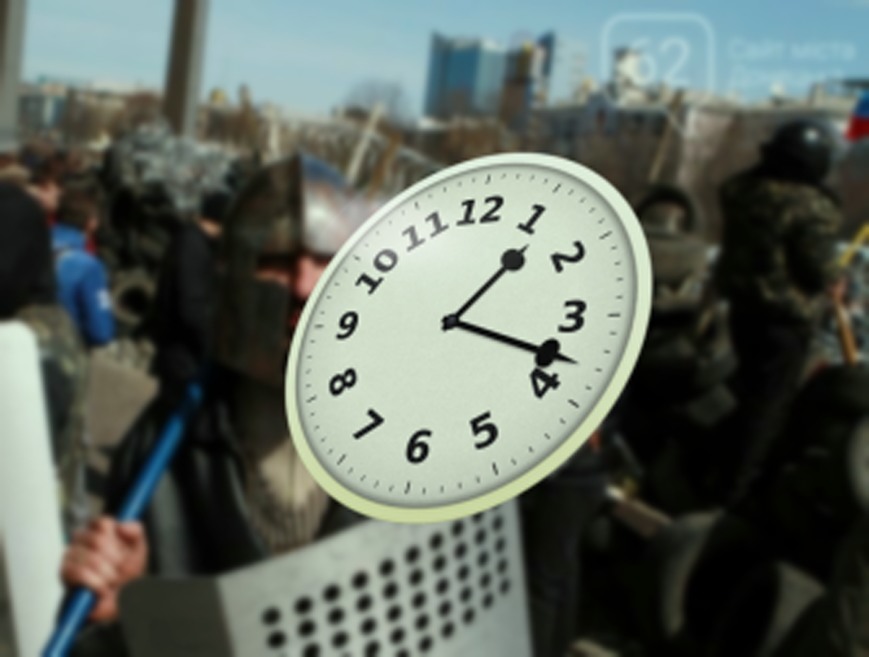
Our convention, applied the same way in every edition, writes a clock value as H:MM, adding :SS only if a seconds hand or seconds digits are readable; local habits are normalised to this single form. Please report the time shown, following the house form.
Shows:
1:18
